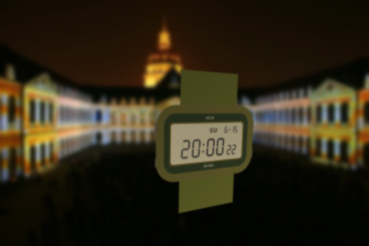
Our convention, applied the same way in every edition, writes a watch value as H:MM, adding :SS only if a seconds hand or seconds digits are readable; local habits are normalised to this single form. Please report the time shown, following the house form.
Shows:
20:00:22
